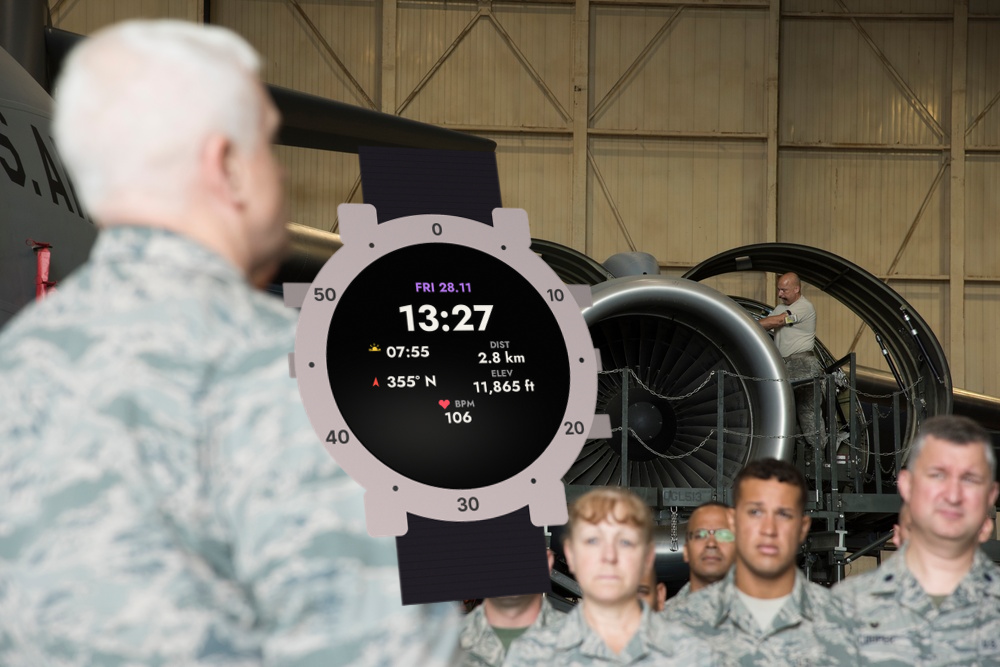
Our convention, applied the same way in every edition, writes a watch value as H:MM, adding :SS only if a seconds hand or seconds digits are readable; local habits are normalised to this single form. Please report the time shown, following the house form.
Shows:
13:27
